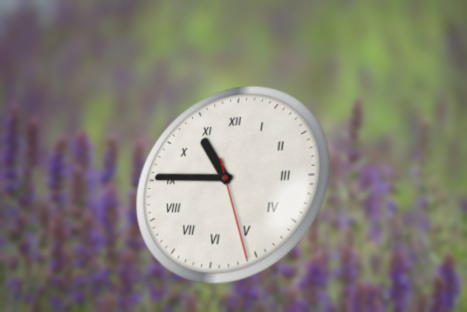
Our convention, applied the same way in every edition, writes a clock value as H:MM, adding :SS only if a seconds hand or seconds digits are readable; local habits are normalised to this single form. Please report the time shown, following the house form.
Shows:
10:45:26
